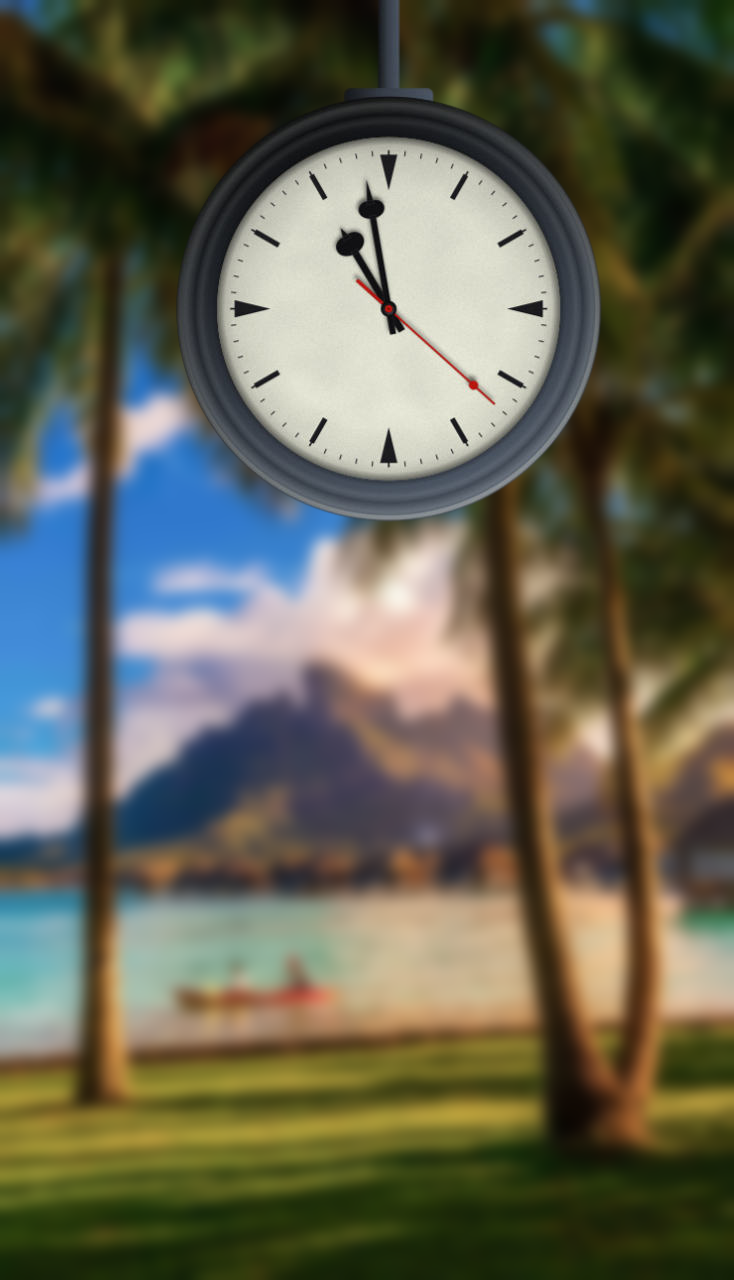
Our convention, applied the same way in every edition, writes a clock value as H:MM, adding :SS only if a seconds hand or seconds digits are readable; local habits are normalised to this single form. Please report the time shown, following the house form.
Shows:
10:58:22
